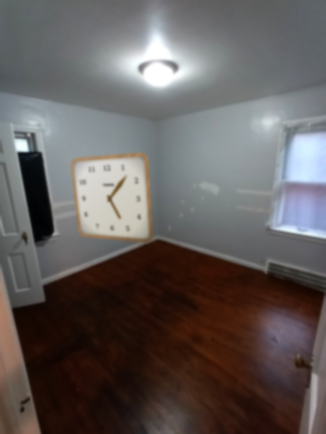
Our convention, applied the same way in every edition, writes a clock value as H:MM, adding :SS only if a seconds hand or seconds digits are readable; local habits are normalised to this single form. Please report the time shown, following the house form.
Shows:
5:07
